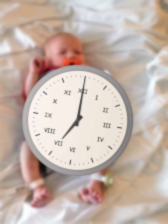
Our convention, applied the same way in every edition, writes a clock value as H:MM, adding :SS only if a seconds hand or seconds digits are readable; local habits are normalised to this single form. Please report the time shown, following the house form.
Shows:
7:00
